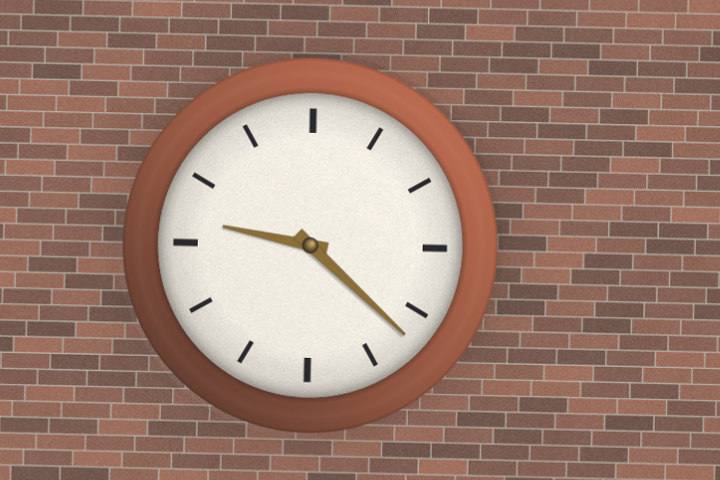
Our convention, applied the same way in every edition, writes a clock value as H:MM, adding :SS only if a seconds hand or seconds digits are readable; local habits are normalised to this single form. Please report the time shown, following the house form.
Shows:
9:22
